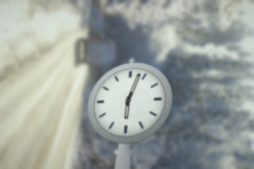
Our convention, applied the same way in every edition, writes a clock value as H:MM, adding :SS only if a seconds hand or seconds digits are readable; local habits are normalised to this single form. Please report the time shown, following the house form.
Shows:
6:03
